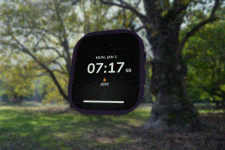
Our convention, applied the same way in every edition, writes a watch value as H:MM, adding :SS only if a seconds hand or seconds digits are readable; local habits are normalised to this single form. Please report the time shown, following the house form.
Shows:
7:17
